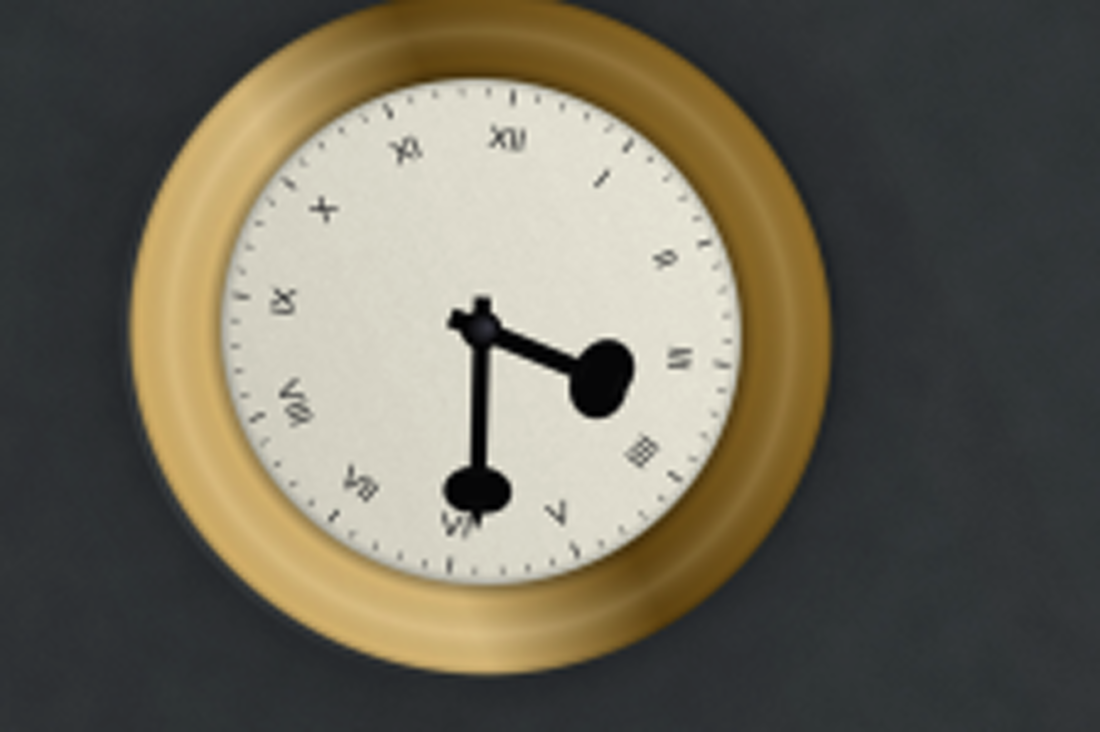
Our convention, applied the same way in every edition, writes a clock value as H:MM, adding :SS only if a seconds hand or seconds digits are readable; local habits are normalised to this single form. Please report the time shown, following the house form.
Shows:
3:29
